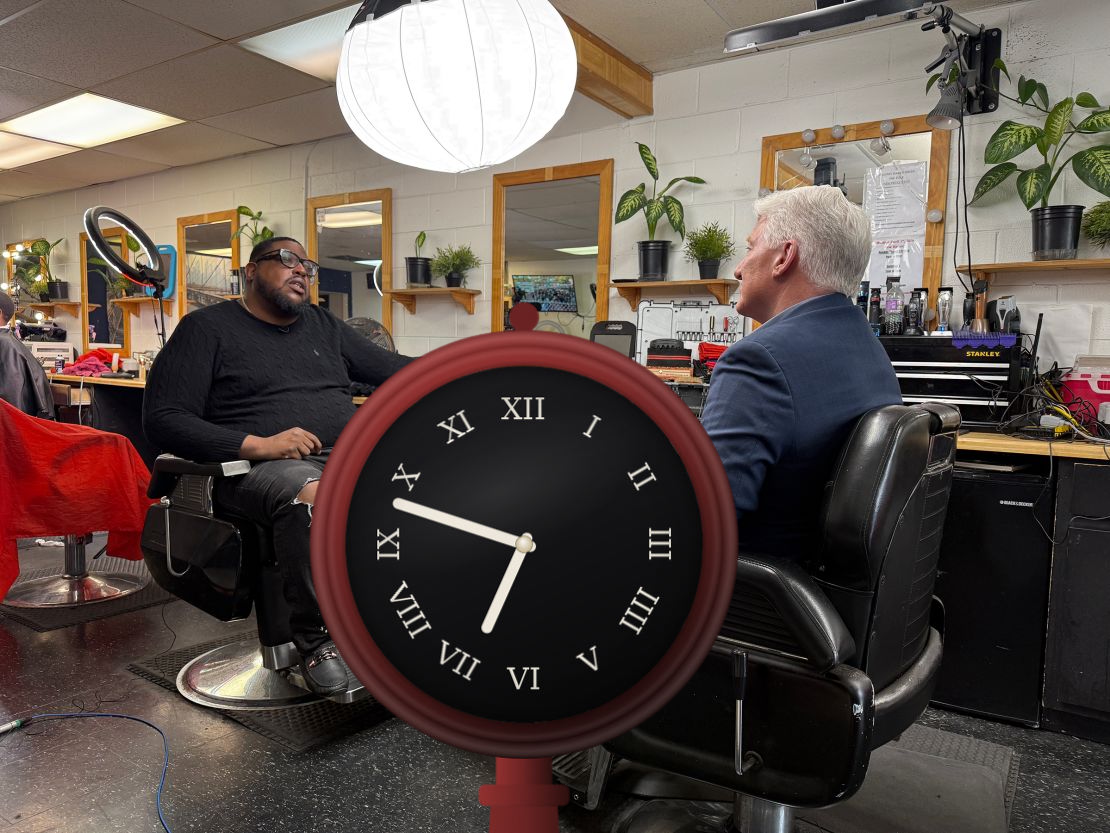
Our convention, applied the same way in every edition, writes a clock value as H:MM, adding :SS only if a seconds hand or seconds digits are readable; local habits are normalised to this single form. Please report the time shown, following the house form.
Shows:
6:48
